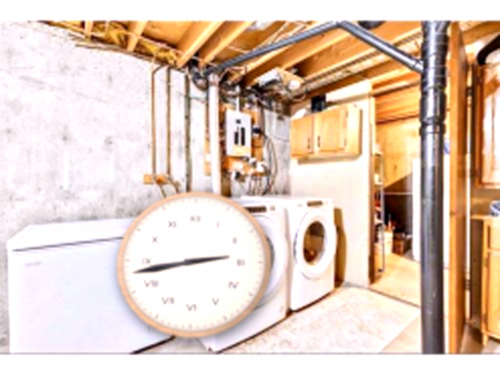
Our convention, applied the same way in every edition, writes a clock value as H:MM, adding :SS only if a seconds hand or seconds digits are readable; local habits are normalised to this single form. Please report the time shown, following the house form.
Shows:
2:43
